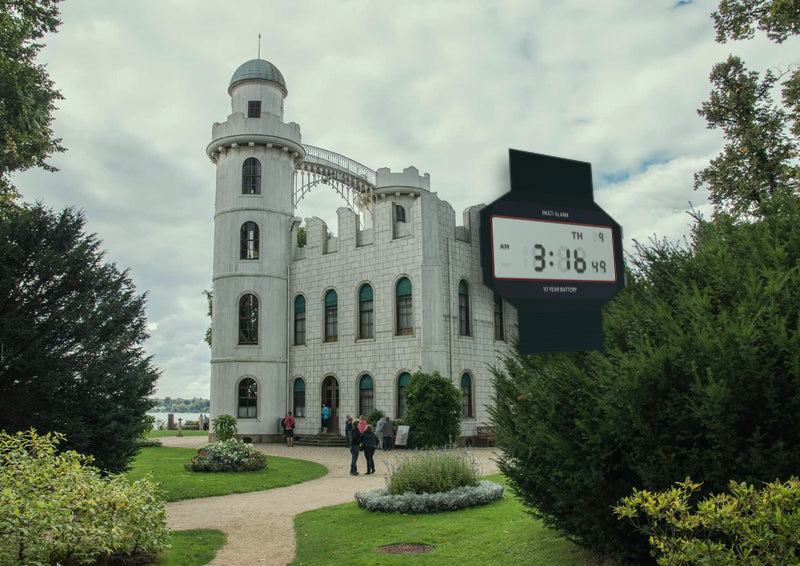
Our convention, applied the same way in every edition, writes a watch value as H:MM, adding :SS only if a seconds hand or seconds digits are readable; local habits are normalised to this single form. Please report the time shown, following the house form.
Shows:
3:16:49
